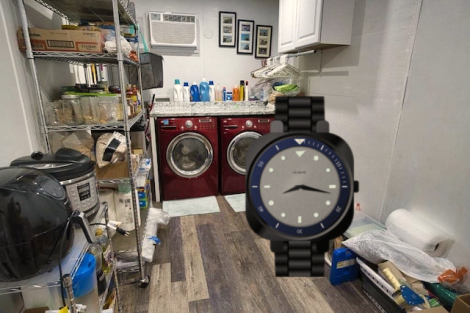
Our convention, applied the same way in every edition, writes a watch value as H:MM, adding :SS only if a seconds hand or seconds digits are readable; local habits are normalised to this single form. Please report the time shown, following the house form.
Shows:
8:17
